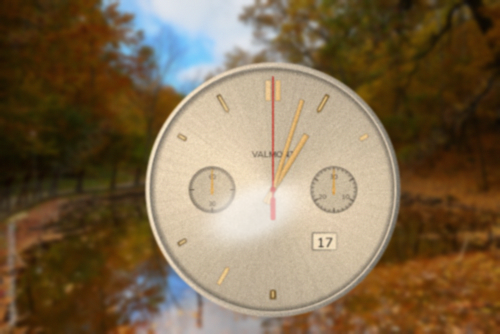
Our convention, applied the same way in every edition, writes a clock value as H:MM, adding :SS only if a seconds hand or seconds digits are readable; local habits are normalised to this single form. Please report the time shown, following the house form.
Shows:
1:03
